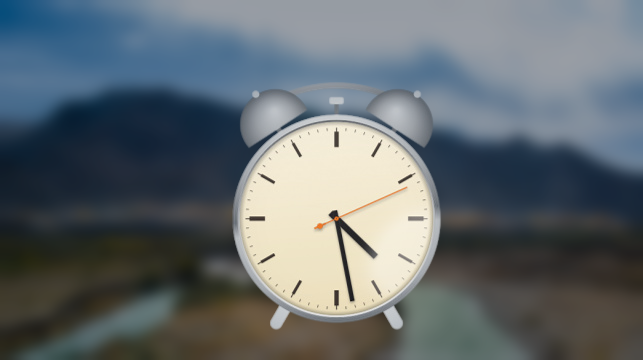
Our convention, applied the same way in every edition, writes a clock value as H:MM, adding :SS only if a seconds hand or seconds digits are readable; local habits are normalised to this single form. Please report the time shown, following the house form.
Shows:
4:28:11
